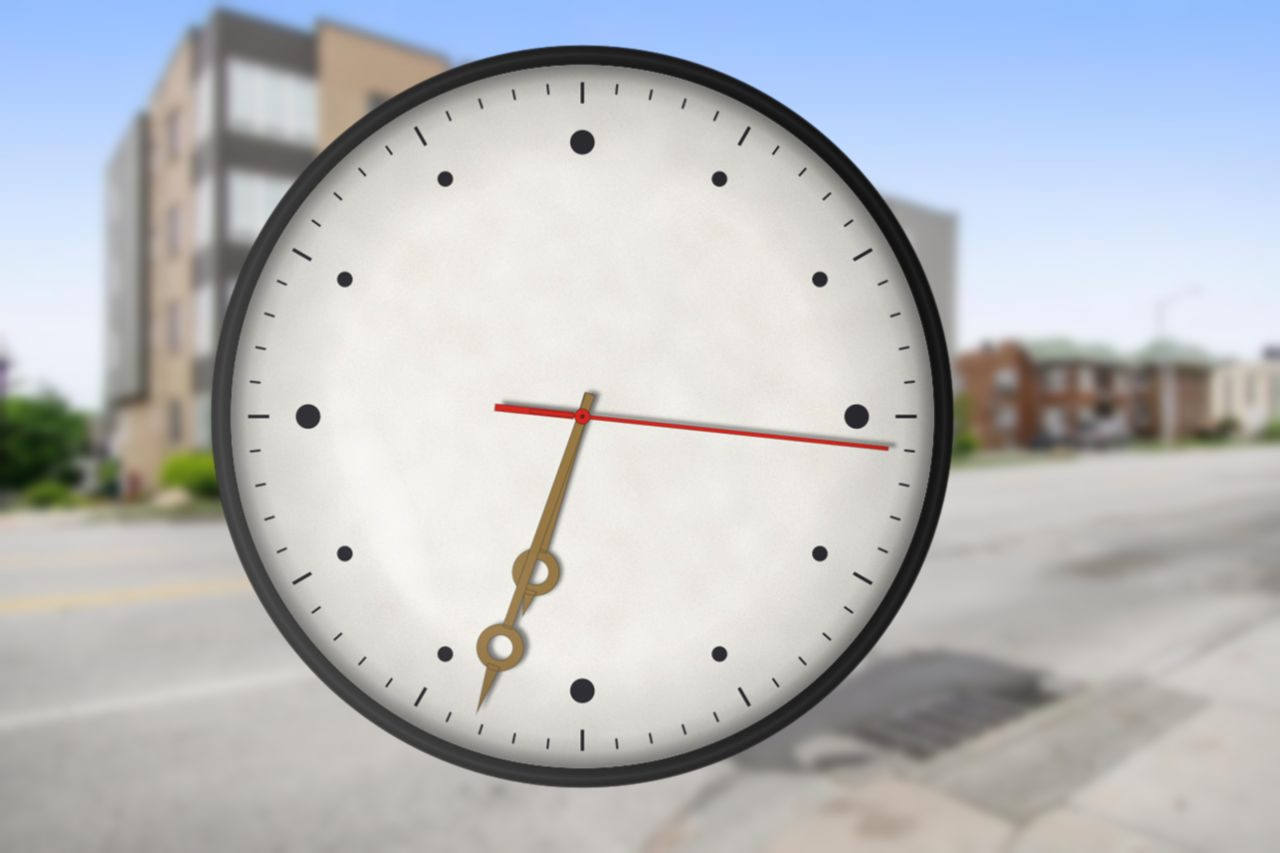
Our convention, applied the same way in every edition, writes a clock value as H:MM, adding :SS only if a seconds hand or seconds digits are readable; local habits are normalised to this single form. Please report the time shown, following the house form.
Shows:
6:33:16
